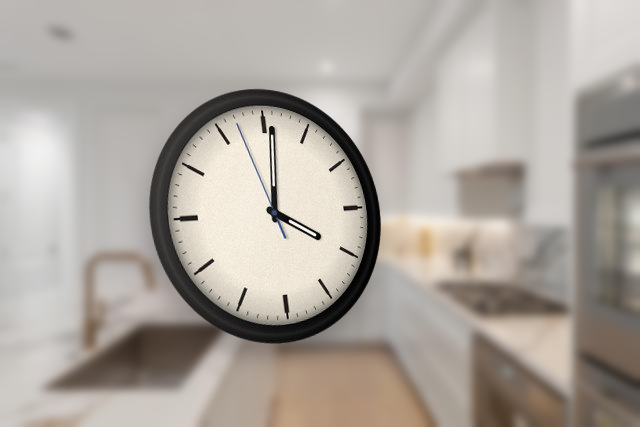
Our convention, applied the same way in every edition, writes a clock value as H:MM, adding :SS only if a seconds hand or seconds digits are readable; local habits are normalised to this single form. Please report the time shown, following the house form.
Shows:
4:00:57
